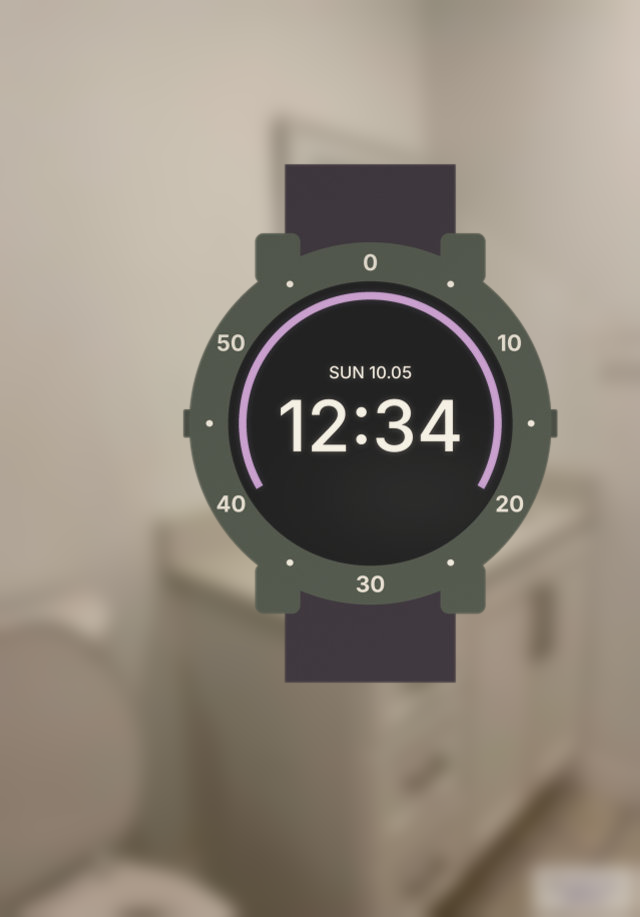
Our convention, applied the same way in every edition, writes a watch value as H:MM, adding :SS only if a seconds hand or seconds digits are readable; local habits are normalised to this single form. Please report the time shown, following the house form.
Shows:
12:34
